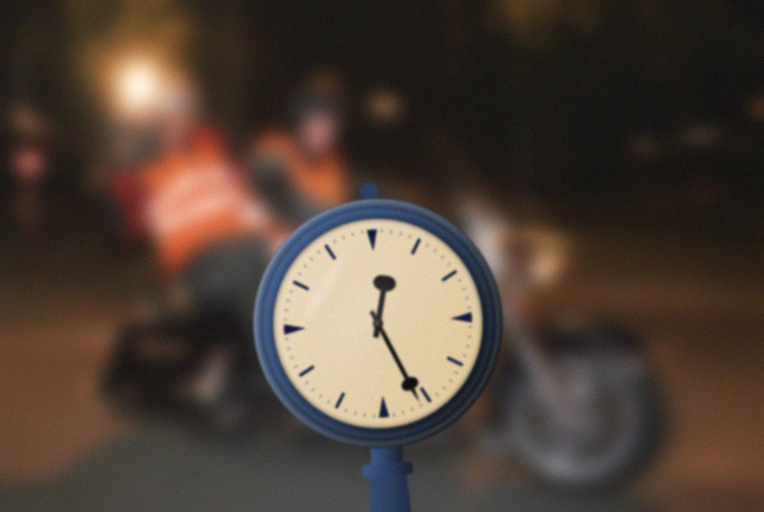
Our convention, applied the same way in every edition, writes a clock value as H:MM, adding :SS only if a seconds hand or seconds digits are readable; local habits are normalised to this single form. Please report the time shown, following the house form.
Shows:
12:26
